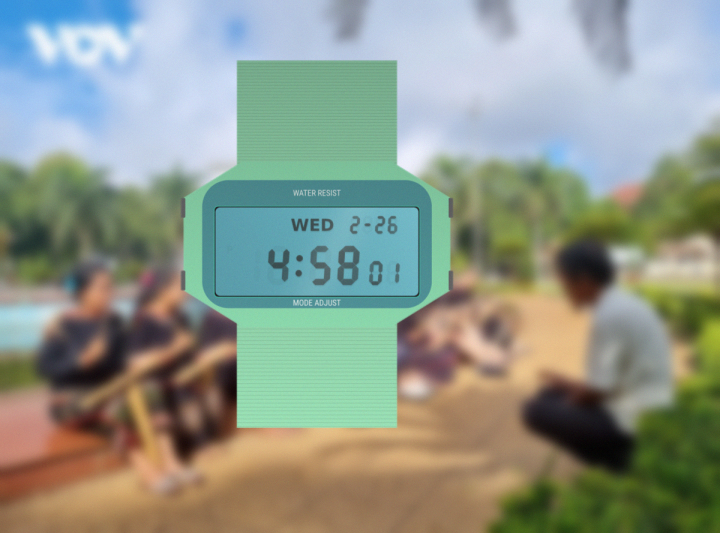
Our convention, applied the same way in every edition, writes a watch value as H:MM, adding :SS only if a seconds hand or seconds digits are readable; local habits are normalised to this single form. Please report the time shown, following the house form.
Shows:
4:58:01
